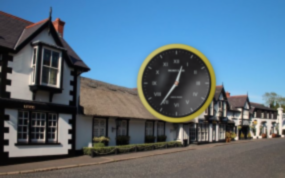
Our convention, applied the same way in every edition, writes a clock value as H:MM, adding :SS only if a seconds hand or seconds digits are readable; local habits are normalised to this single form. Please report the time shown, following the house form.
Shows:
12:36
